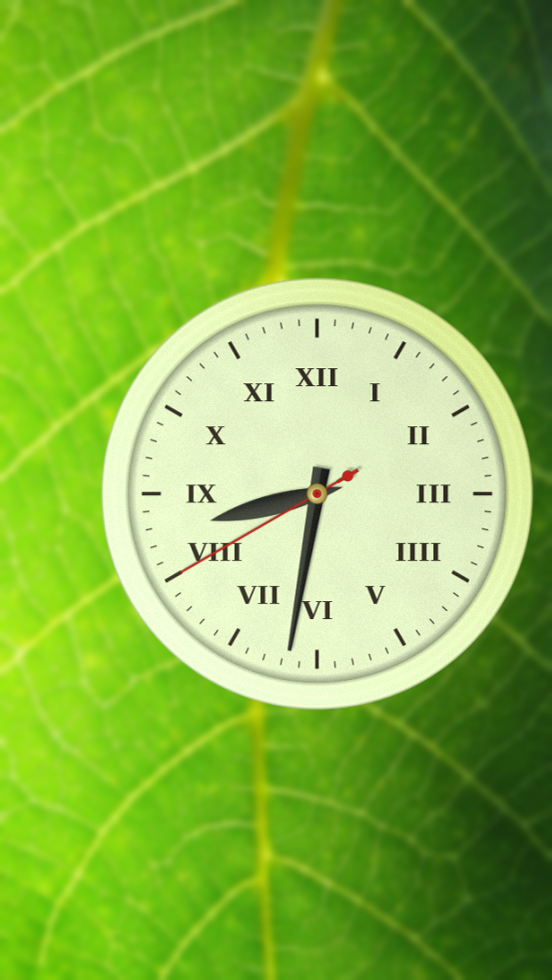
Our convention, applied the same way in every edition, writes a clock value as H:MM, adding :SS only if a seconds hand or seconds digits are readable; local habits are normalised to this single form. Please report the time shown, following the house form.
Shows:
8:31:40
